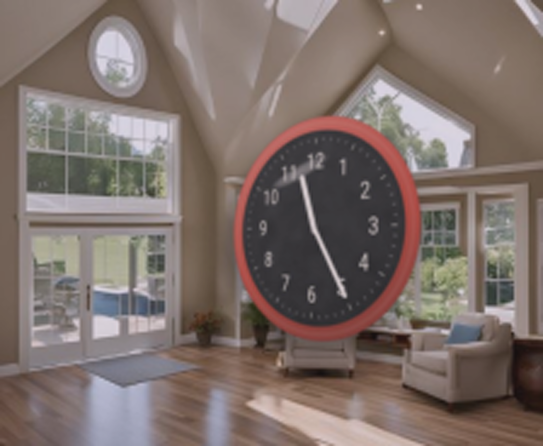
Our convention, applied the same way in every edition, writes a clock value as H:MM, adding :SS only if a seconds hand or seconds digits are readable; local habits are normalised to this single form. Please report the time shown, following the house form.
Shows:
11:25
